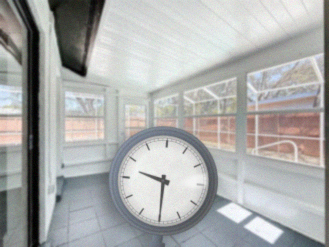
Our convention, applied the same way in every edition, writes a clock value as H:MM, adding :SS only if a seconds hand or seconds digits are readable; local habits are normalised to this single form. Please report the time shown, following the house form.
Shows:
9:30
